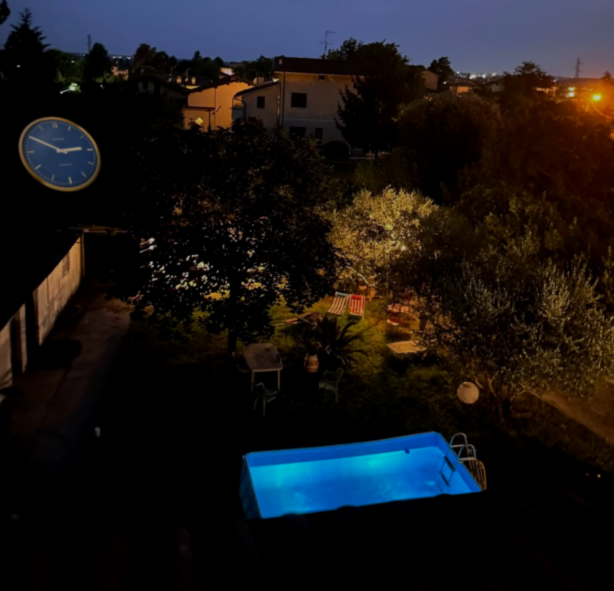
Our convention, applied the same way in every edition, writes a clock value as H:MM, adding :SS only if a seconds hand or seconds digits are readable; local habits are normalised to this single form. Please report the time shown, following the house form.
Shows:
2:50
